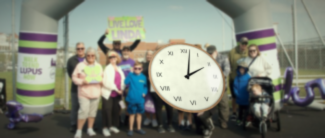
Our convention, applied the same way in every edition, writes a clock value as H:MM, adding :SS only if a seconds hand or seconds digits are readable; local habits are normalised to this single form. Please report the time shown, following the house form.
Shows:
2:02
